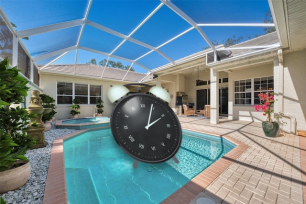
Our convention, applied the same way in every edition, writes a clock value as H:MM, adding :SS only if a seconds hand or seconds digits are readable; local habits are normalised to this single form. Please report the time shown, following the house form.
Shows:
2:04
